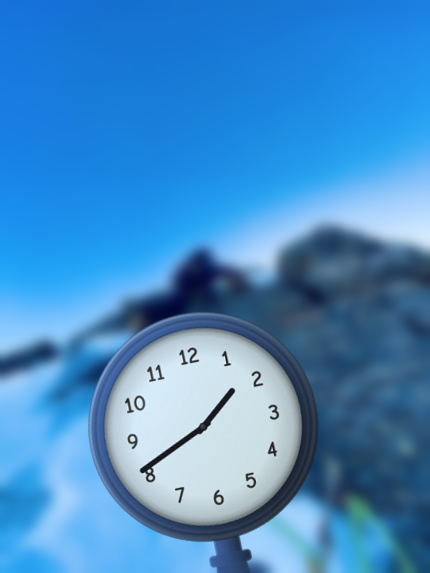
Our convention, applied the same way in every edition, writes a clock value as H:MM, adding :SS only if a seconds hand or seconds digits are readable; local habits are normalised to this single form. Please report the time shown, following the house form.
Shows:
1:41
